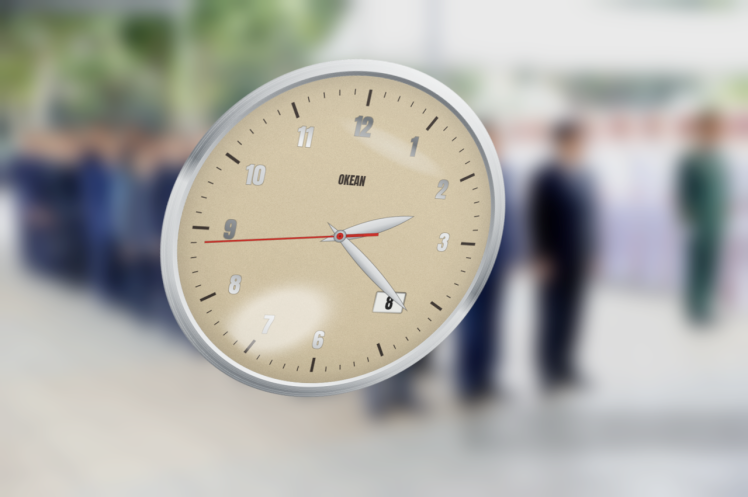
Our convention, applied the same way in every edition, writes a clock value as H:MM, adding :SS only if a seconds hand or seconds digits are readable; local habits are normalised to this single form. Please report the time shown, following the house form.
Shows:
2:21:44
